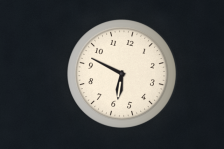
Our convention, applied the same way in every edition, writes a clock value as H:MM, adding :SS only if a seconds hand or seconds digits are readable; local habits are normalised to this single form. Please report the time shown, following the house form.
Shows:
5:47
